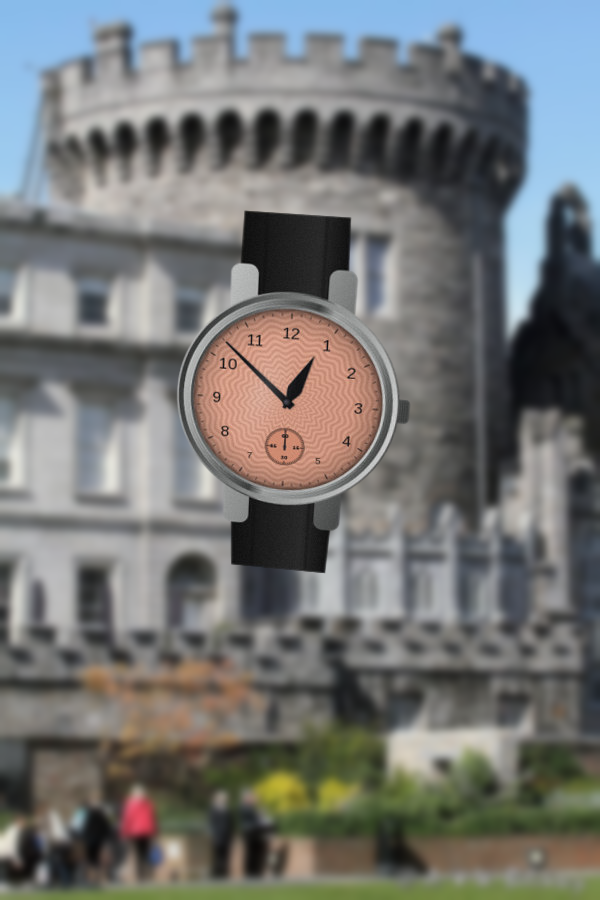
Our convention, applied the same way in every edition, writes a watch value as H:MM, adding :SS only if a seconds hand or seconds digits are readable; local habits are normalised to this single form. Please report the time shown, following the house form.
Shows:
12:52
